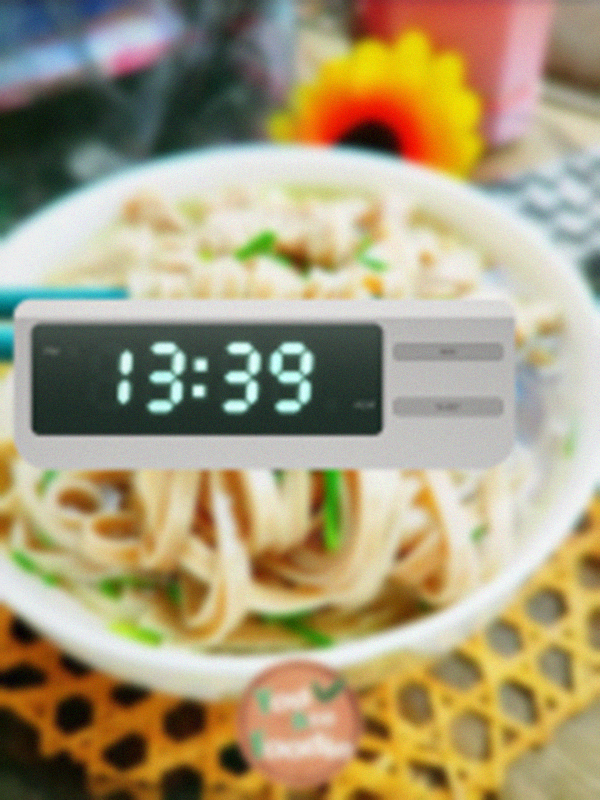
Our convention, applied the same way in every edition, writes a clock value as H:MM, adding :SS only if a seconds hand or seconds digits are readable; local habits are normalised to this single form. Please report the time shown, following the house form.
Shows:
13:39
